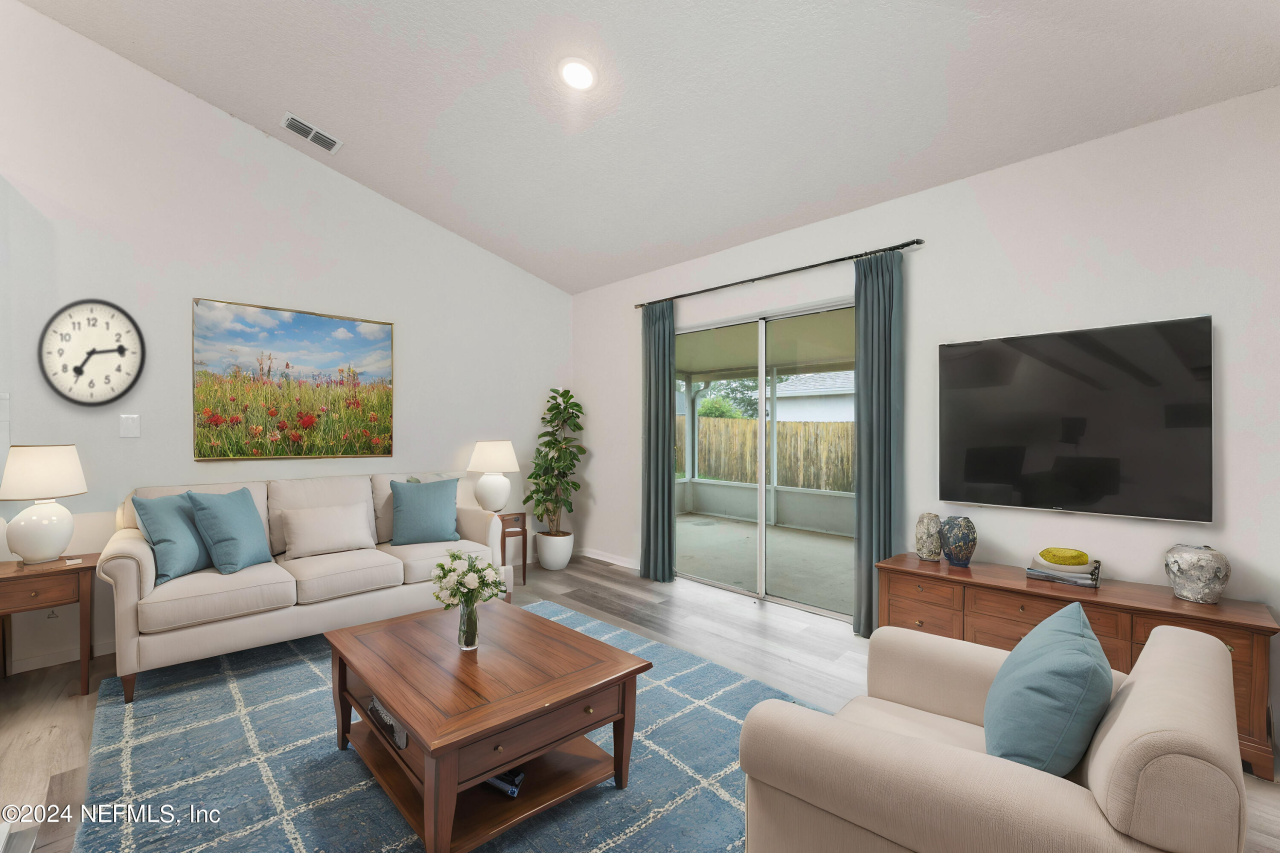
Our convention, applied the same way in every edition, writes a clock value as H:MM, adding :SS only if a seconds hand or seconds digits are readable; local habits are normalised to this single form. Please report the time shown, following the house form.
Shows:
7:14
